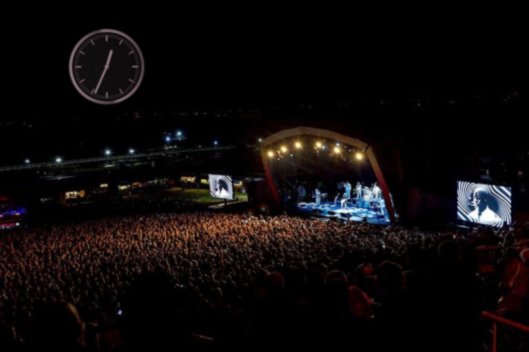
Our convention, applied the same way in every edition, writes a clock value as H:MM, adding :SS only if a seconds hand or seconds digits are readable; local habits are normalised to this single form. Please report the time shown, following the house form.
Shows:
12:34
